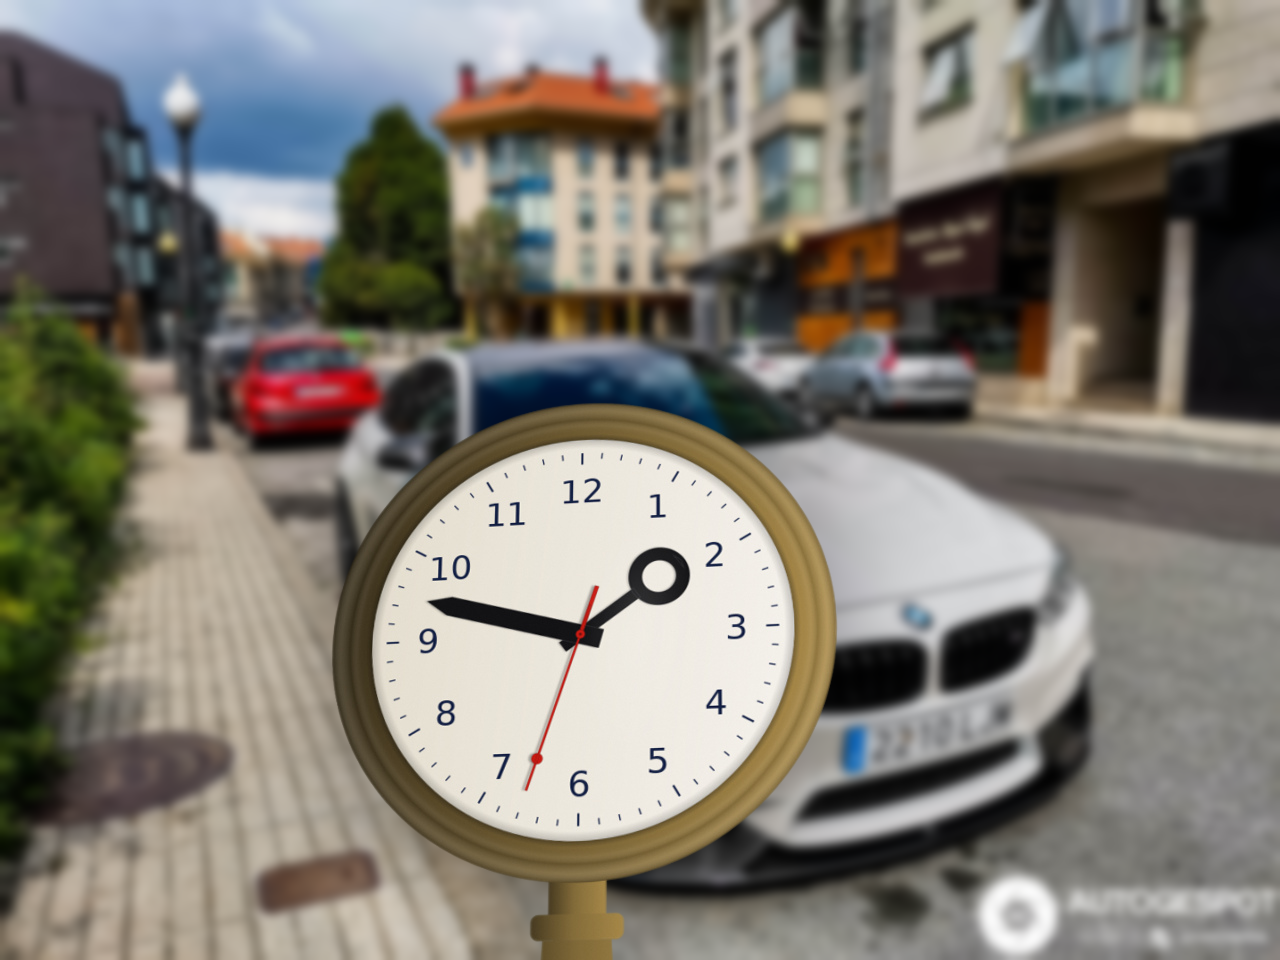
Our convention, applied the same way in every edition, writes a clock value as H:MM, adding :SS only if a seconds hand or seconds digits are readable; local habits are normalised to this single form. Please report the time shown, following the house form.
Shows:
1:47:33
